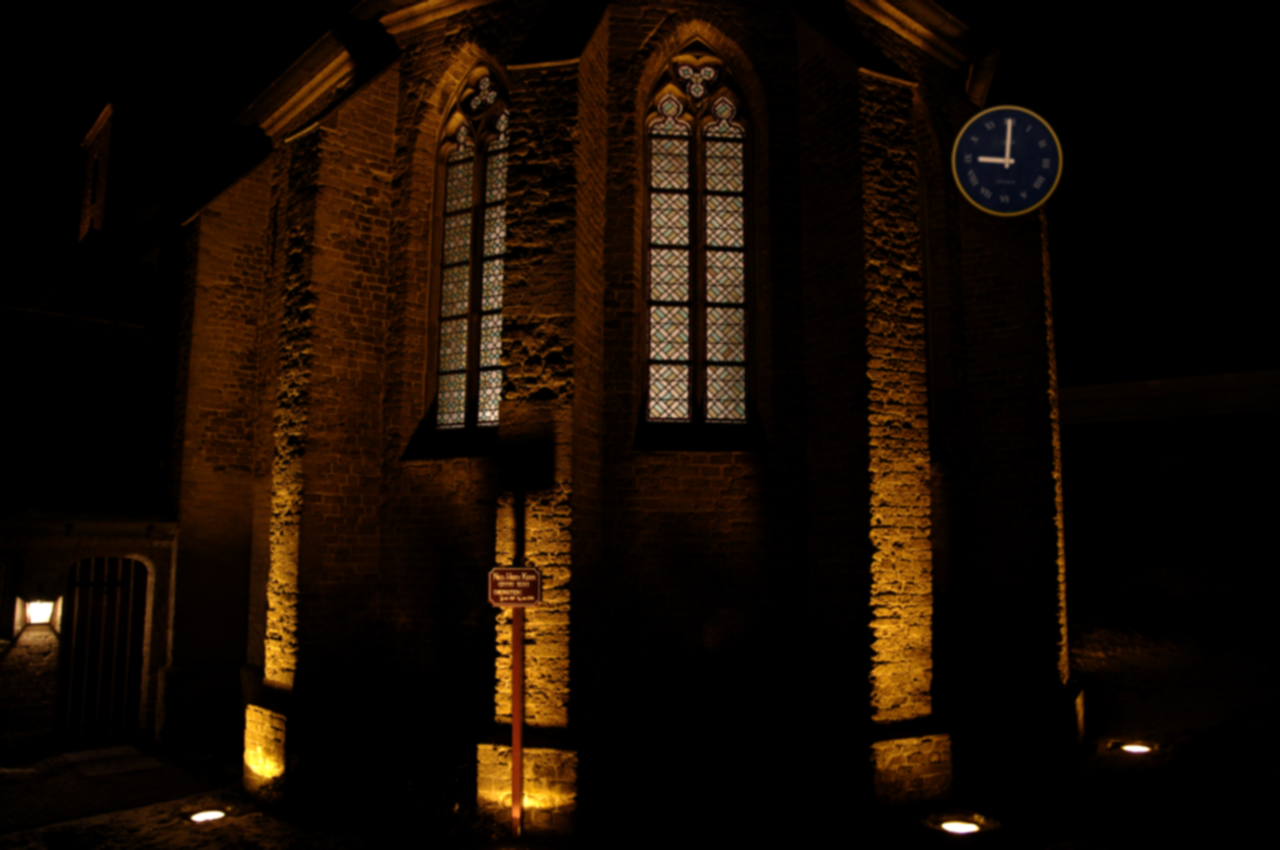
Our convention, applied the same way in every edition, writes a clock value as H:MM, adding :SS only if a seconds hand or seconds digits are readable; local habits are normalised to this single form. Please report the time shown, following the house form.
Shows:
9:00
